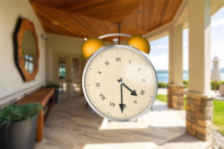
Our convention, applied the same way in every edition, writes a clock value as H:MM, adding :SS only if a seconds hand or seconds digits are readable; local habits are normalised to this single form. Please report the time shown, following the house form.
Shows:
4:31
